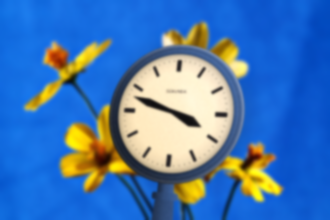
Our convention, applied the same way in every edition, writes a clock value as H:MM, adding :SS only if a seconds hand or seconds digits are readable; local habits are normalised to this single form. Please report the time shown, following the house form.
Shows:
3:48
